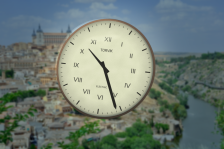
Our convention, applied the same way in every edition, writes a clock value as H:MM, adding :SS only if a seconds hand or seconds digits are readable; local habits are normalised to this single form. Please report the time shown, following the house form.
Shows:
10:26
